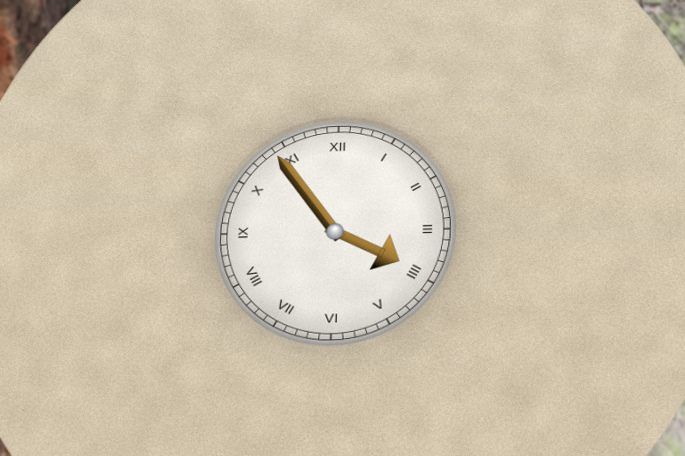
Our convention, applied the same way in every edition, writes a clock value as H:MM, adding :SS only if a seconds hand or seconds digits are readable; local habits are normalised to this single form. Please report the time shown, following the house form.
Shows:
3:54
